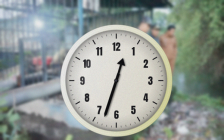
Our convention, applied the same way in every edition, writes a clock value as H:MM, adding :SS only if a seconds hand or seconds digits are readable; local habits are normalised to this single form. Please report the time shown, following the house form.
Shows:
12:33
